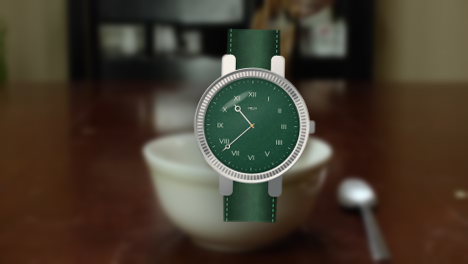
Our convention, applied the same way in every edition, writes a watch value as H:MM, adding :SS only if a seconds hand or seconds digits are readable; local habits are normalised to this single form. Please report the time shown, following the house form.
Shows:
10:38
